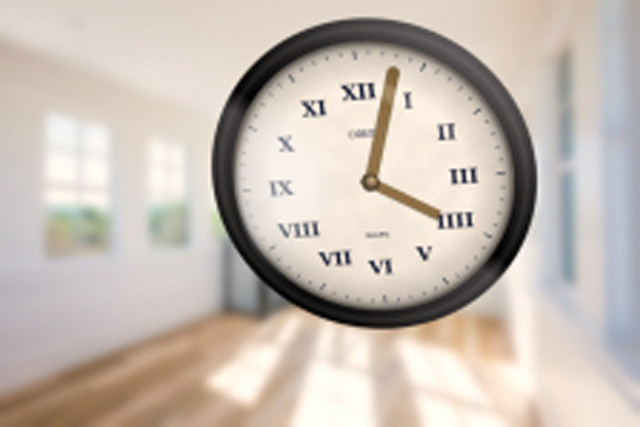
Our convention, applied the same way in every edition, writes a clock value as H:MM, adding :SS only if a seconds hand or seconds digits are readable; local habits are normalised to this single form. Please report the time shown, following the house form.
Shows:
4:03
